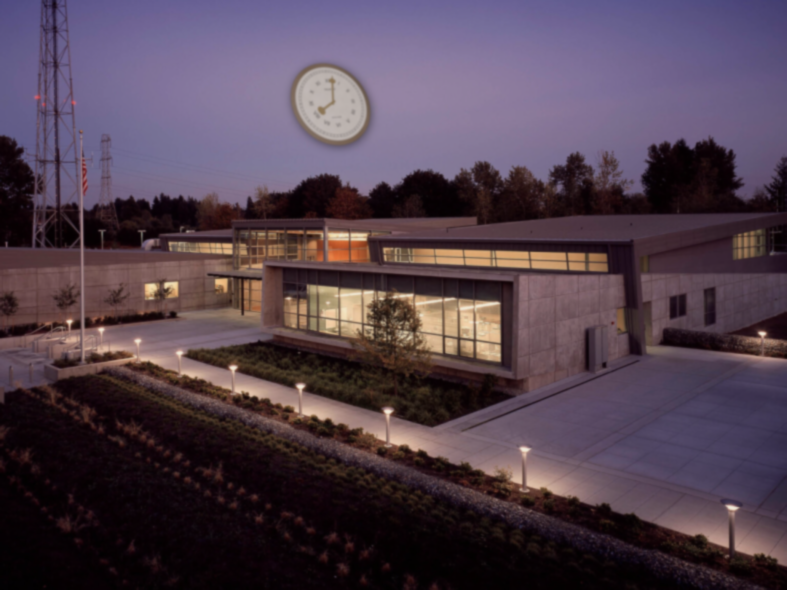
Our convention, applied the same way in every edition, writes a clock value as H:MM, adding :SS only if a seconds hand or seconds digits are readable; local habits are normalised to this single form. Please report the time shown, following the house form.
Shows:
8:02
